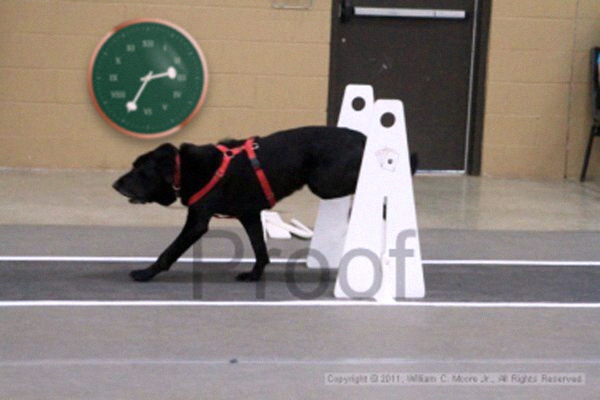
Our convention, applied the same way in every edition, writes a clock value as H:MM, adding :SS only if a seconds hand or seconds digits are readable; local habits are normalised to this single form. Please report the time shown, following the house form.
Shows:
2:35
